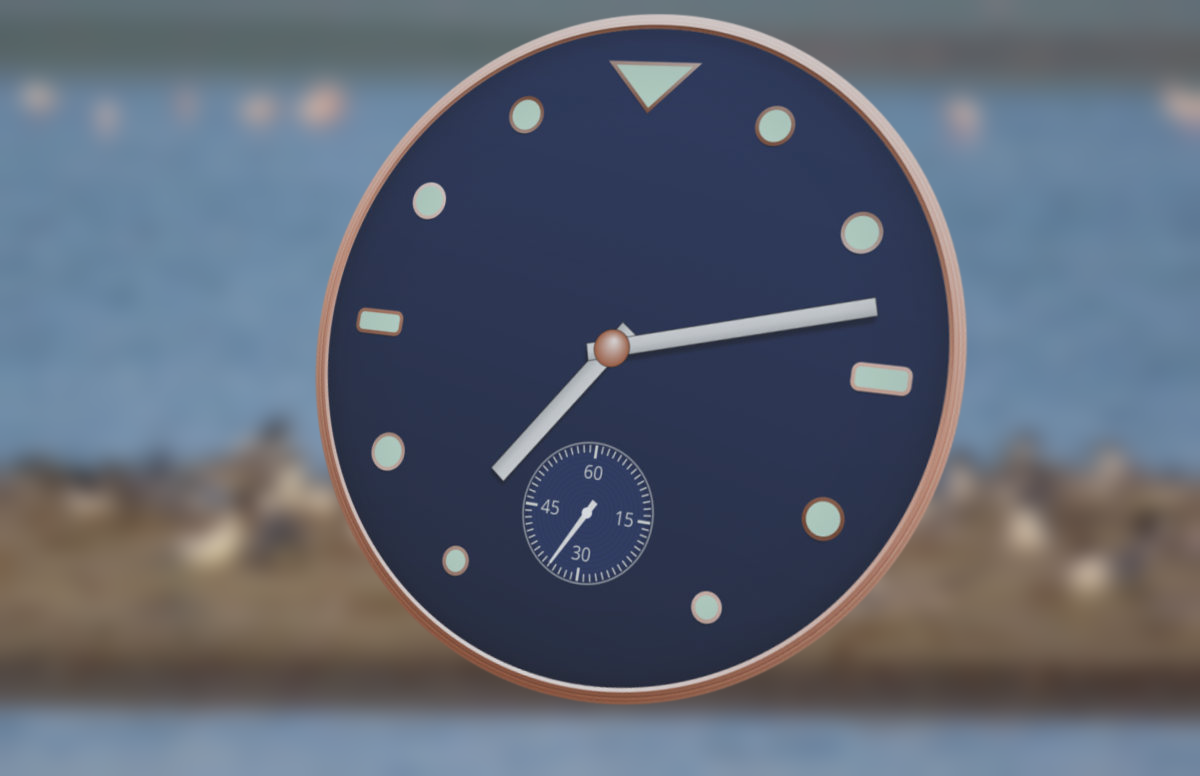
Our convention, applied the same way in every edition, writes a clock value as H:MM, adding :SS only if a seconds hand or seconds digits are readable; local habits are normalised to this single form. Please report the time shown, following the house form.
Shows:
7:12:35
